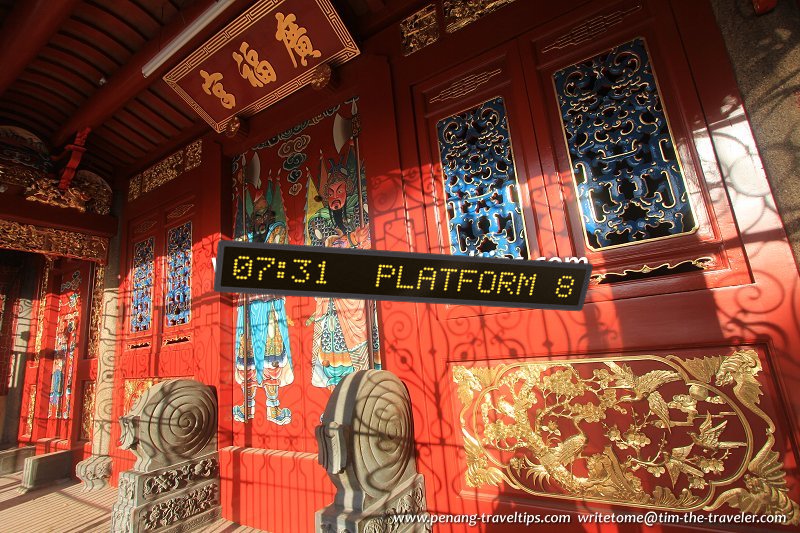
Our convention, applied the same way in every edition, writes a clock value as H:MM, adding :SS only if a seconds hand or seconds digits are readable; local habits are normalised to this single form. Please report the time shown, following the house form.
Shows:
7:31
